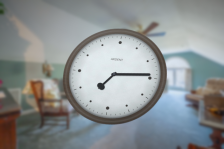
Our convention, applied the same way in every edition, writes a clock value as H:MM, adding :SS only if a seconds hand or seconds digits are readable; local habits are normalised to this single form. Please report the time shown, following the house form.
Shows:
7:14
